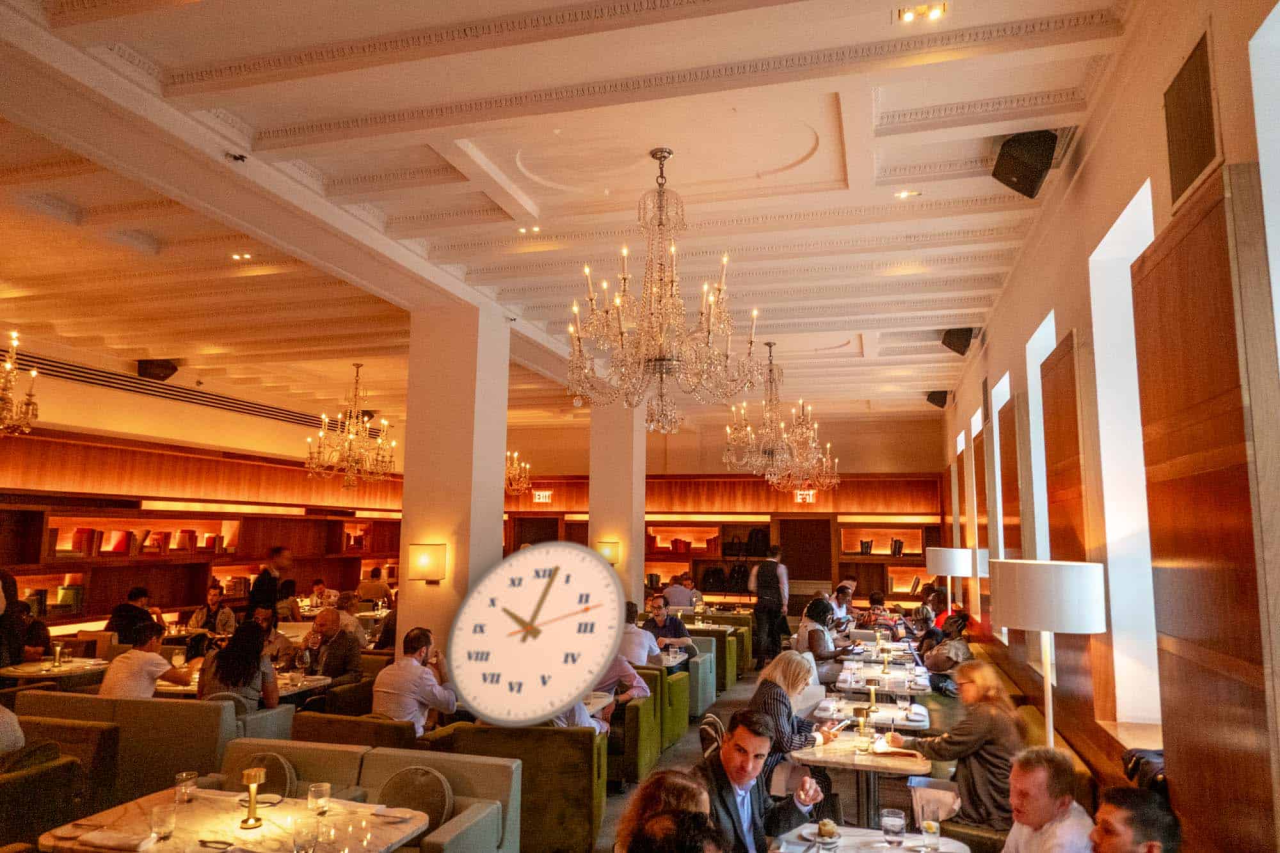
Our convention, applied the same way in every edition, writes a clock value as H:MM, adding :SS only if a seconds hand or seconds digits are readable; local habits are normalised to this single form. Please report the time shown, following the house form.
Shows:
10:02:12
